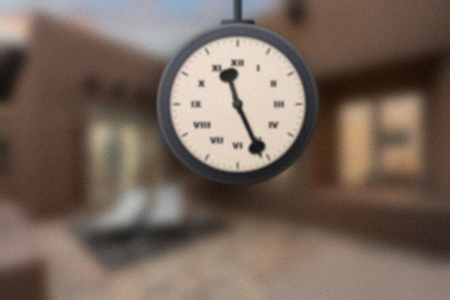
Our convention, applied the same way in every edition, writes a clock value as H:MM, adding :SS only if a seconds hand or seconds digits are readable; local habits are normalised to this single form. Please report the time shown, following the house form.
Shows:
11:26
